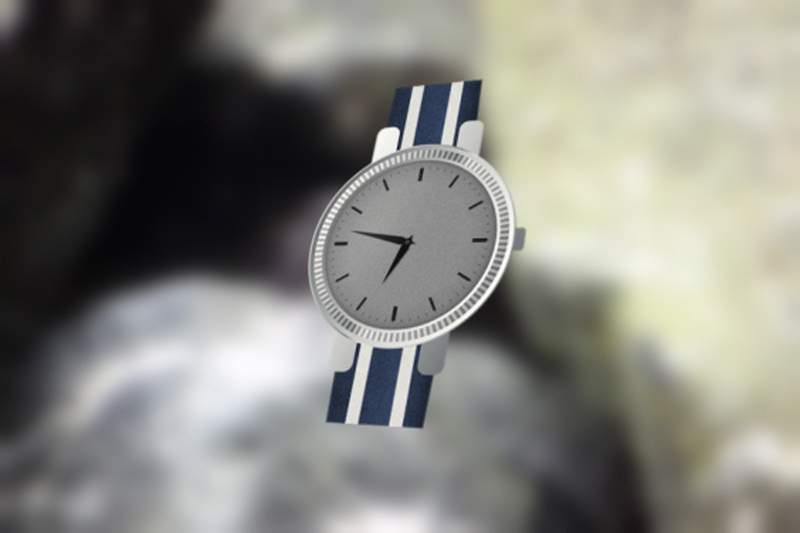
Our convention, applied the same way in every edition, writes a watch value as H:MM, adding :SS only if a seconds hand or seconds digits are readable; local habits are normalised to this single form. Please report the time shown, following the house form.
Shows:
6:47
